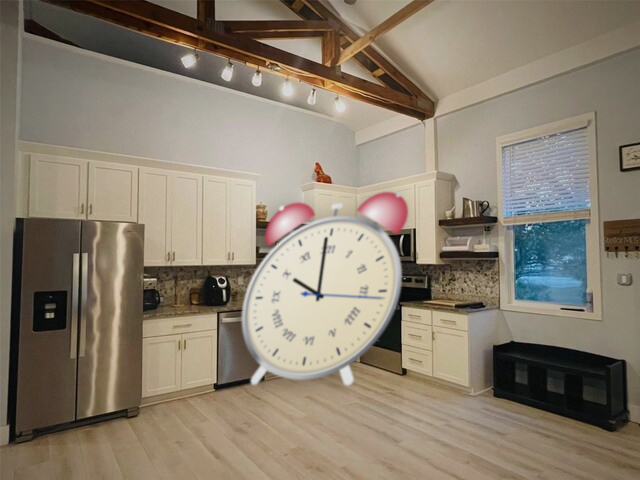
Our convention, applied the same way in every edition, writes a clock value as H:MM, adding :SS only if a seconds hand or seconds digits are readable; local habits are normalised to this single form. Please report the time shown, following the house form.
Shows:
9:59:16
